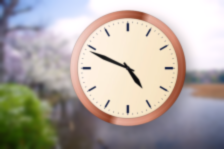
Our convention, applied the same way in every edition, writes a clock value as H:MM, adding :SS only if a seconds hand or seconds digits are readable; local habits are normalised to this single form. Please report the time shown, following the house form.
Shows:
4:49
